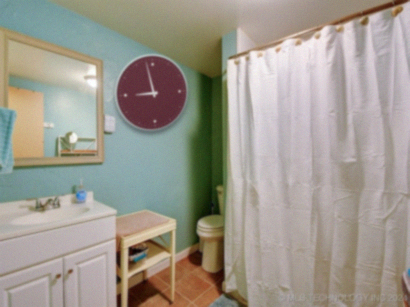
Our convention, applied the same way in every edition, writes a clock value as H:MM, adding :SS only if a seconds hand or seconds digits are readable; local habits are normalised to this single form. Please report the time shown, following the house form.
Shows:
8:58
